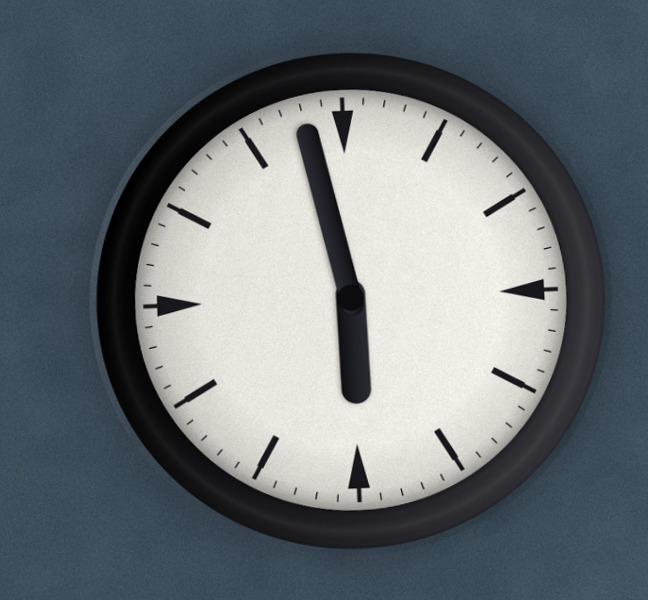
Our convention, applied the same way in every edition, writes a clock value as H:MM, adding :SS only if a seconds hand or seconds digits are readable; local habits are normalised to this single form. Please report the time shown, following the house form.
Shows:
5:58
